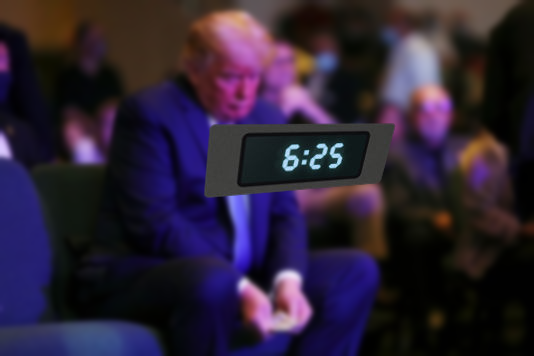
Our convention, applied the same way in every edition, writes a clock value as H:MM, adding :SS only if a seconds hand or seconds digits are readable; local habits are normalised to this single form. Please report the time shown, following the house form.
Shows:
6:25
